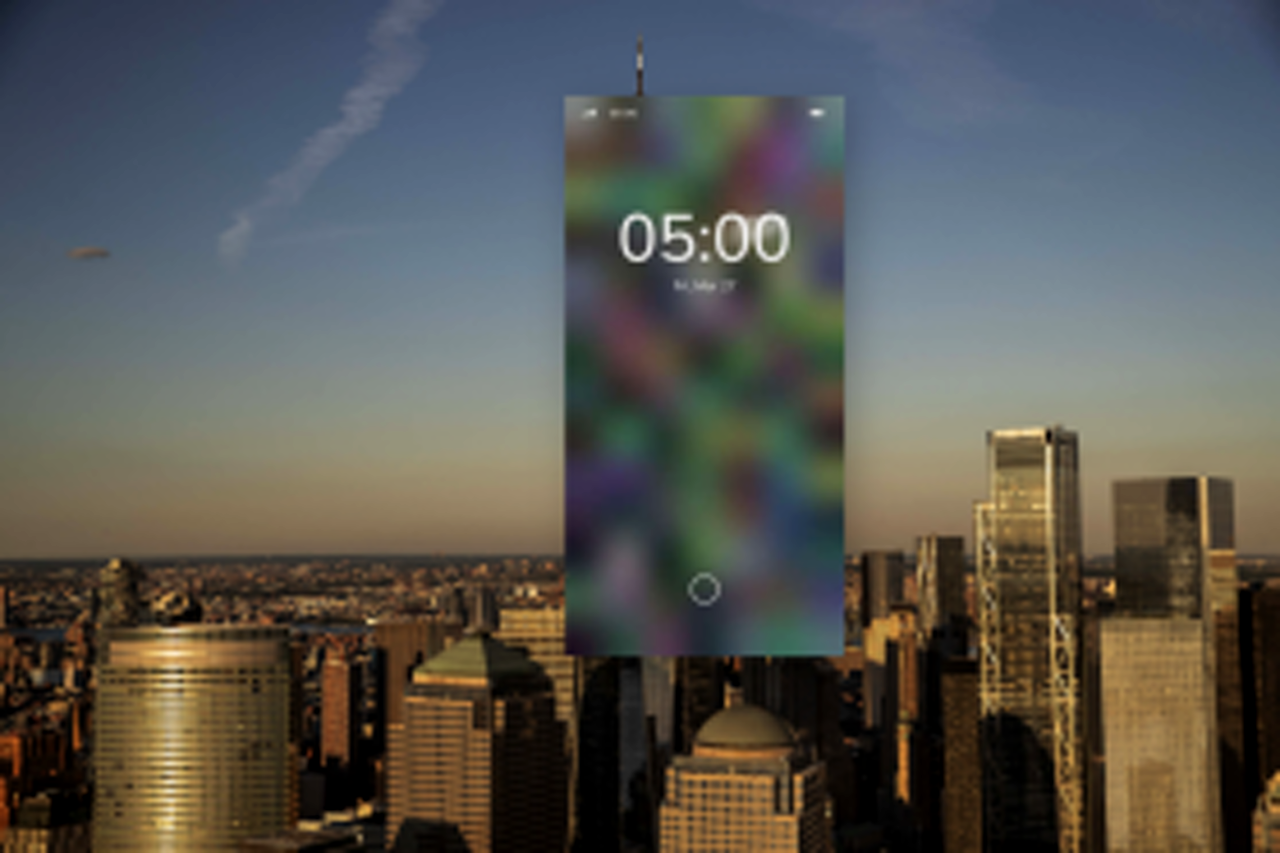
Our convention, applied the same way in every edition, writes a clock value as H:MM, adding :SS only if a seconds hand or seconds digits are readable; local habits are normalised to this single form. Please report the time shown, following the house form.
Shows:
5:00
